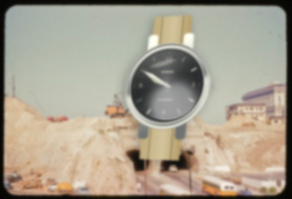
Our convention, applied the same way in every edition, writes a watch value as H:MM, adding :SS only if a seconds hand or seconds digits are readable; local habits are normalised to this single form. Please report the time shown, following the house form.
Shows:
9:50
